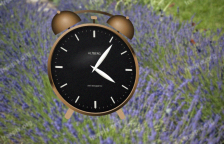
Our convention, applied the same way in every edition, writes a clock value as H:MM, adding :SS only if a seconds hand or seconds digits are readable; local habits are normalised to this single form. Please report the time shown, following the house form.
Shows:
4:06
